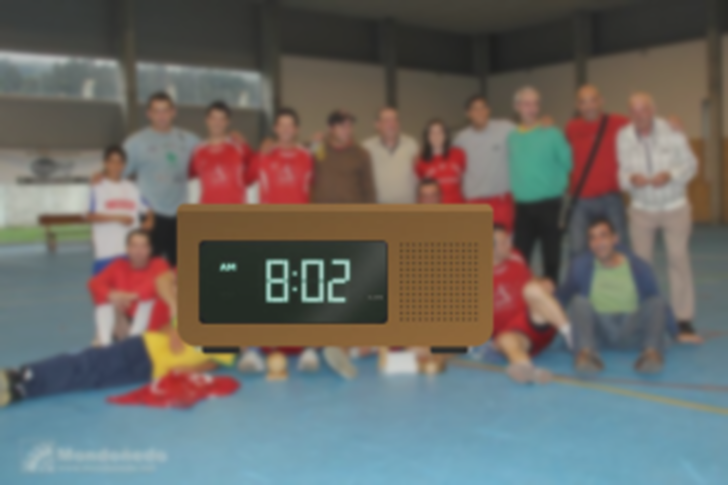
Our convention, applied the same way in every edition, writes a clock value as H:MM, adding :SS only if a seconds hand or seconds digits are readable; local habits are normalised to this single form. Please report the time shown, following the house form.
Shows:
8:02
